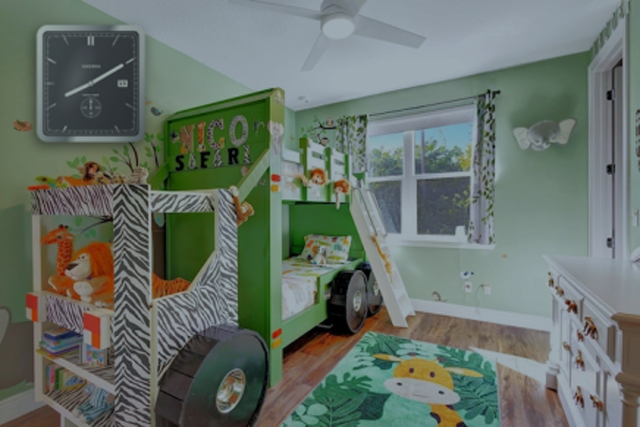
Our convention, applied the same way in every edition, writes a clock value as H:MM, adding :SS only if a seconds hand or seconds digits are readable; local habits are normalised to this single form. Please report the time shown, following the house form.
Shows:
8:10
